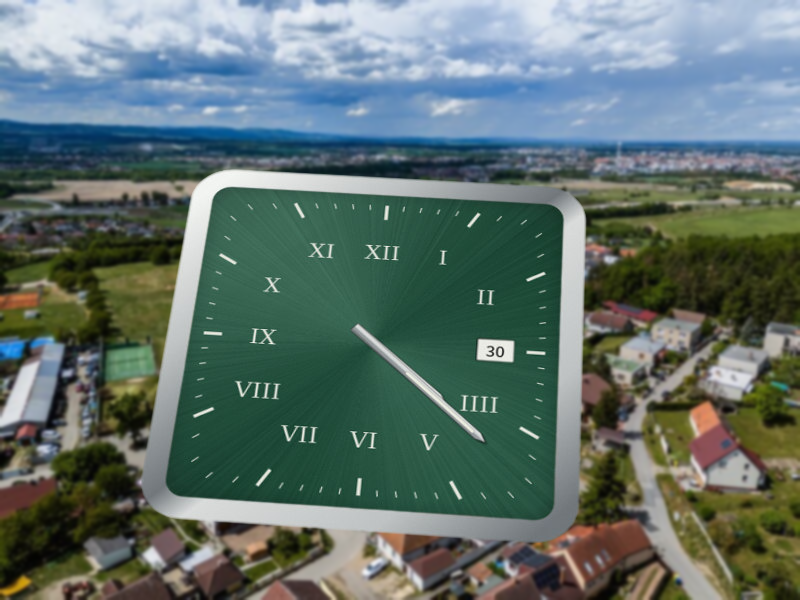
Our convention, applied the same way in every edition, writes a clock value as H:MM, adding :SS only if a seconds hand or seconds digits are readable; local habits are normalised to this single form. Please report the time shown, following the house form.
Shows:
4:22
